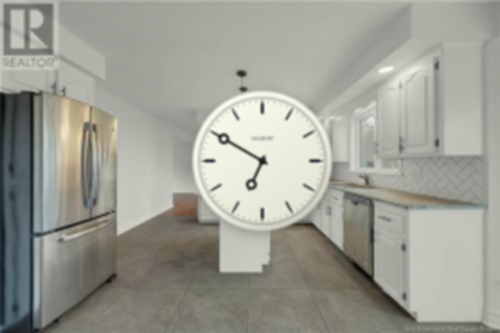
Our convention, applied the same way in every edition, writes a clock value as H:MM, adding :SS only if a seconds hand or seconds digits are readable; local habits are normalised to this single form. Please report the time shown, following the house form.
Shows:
6:50
